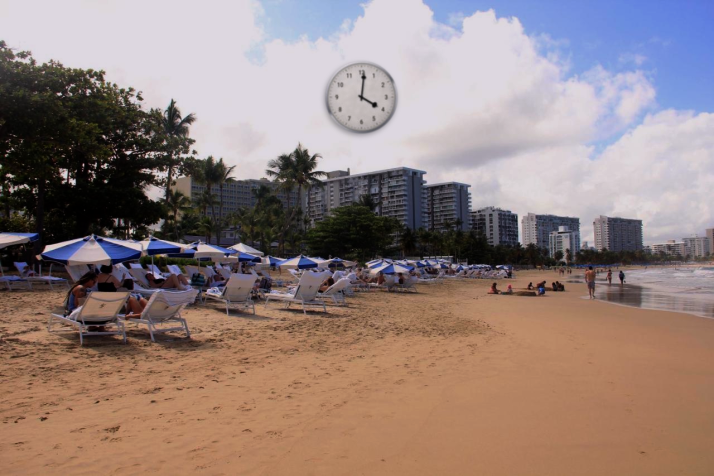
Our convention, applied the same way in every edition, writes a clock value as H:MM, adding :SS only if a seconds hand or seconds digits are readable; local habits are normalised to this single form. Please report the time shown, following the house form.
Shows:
4:01
